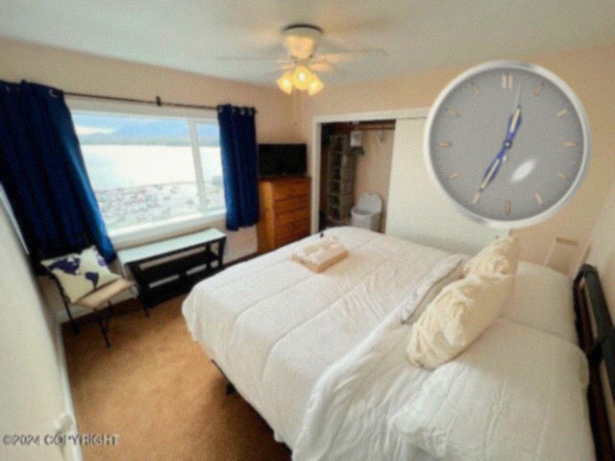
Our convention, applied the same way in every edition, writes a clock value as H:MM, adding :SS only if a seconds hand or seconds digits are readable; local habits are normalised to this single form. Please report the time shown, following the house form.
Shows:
12:35:02
